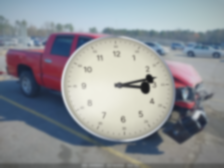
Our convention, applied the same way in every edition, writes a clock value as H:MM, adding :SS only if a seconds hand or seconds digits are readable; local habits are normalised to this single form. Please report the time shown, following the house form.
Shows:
3:13
